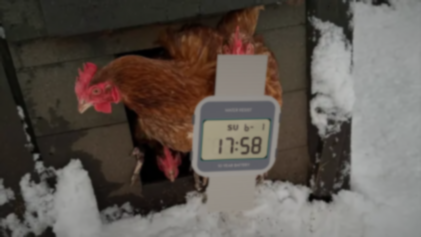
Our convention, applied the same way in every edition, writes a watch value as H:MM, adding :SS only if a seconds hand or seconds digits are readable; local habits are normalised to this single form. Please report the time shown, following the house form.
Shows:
17:58
